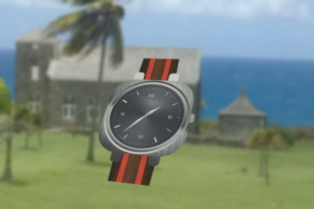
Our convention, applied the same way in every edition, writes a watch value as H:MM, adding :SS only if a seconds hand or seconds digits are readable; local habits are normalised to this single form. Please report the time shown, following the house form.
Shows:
1:37
